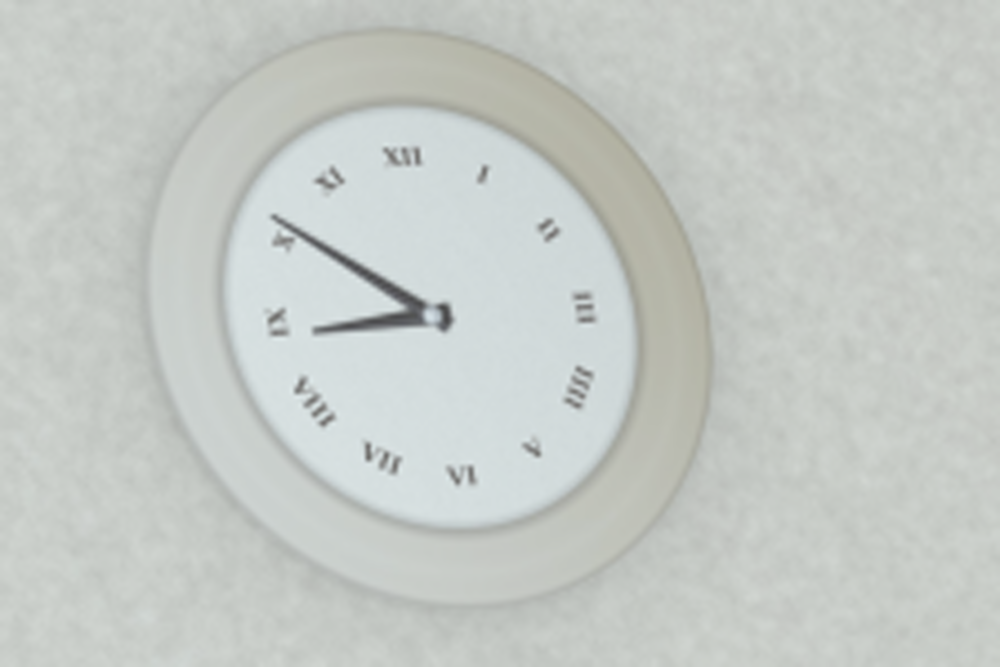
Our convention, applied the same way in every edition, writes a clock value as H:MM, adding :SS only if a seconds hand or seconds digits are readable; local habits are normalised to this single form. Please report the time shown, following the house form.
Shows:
8:51
